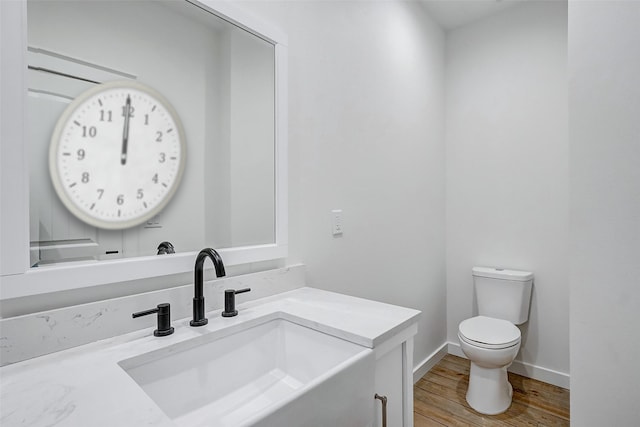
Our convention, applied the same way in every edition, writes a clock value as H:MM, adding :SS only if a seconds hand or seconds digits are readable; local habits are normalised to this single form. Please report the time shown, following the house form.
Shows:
12:00
